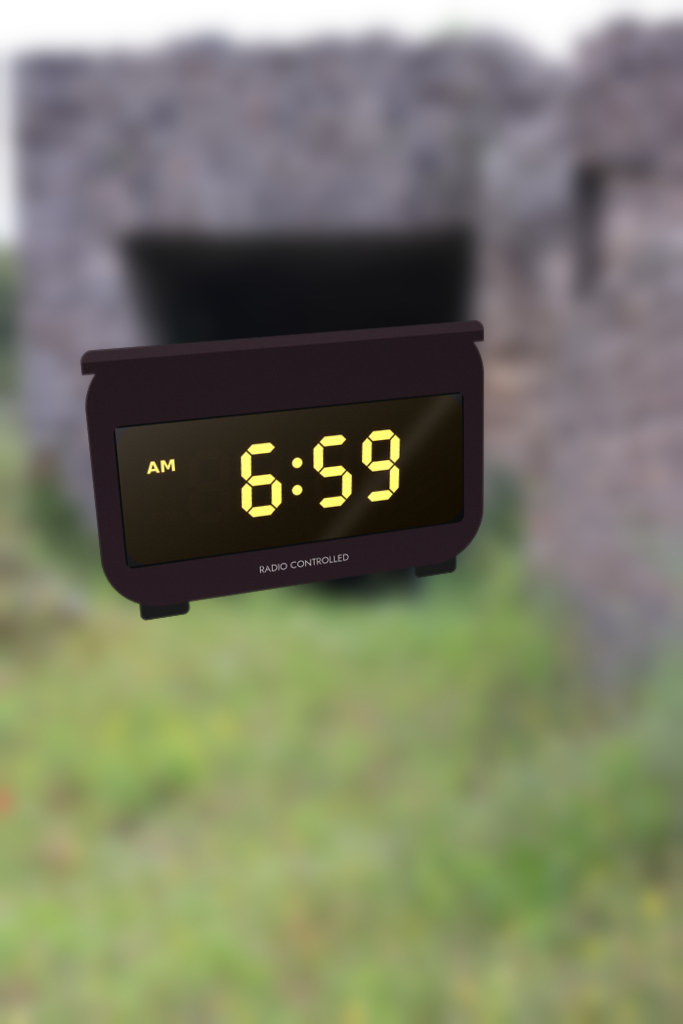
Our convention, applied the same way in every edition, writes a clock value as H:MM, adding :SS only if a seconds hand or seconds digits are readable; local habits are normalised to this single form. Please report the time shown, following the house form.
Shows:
6:59
